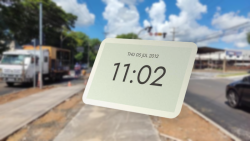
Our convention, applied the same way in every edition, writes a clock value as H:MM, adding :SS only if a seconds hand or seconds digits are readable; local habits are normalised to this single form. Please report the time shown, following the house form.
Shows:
11:02
